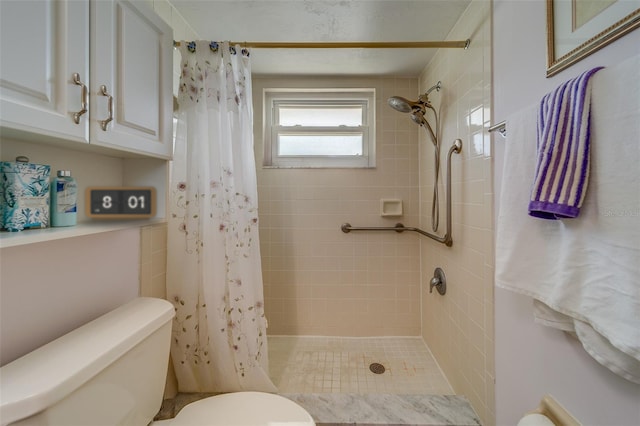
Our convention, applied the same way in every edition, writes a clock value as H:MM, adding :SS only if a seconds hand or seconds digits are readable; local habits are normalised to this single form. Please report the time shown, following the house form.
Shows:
8:01
